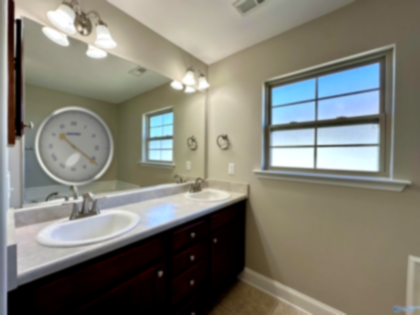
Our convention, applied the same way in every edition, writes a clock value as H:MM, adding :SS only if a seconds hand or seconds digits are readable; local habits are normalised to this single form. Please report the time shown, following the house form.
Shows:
10:21
